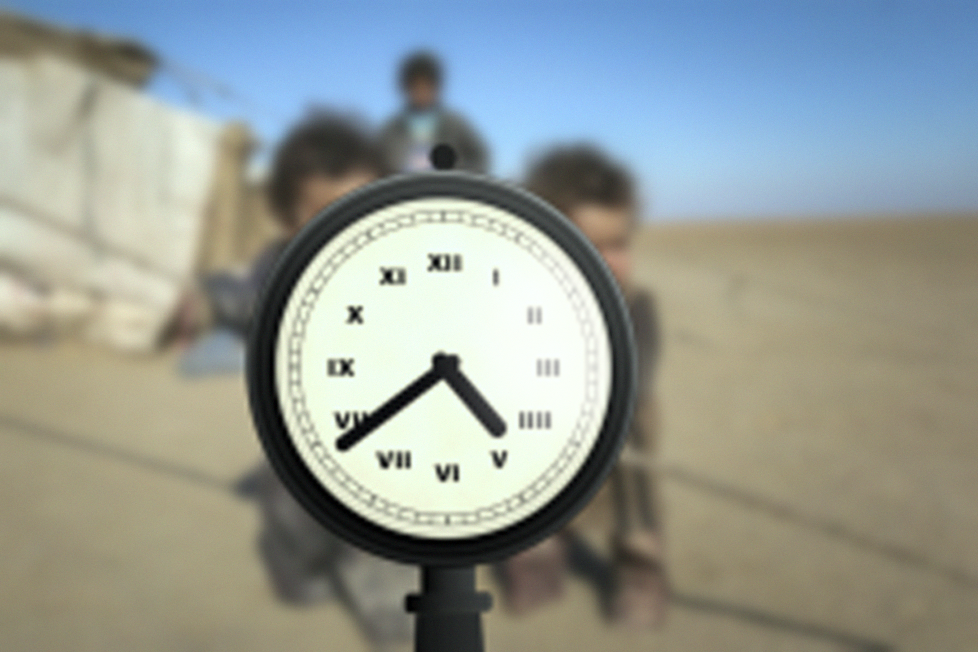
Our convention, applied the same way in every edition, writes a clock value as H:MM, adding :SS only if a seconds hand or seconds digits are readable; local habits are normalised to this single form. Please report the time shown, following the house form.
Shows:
4:39
